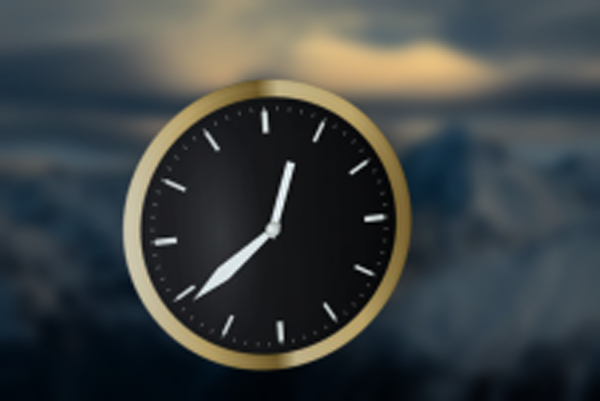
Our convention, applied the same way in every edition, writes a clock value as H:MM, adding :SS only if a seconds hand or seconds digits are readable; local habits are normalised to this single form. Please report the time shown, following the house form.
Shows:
12:39
